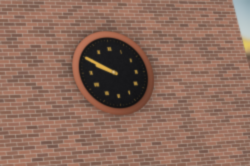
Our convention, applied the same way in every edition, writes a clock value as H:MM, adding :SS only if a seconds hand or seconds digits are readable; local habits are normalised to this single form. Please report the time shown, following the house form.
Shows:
9:50
